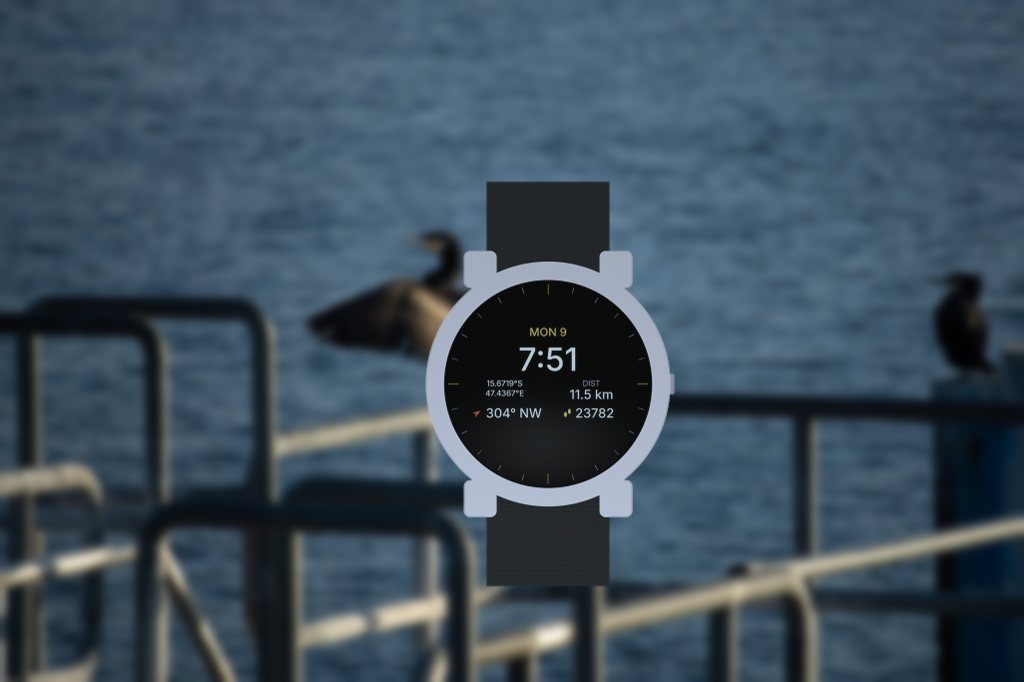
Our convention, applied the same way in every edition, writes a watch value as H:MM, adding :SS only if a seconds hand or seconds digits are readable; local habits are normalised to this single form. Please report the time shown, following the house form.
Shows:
7:51
